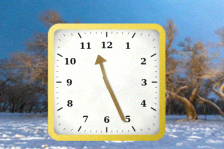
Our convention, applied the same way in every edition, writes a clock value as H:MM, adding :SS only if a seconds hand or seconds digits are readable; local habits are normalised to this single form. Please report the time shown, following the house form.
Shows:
11:26
